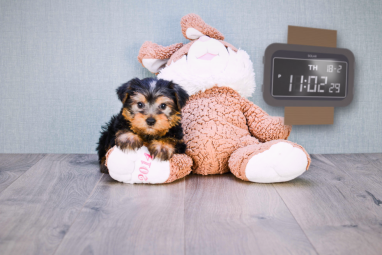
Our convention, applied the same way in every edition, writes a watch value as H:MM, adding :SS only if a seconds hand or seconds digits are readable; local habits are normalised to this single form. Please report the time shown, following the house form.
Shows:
11:02:29
